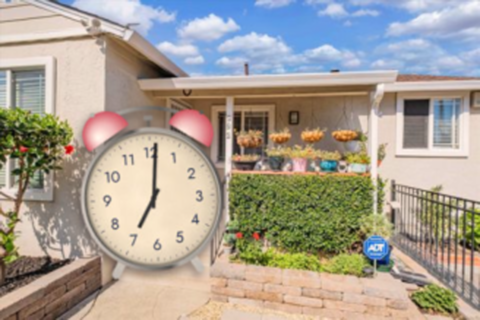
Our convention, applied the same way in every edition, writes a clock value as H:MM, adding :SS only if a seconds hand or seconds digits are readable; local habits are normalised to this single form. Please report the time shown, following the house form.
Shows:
7:01
